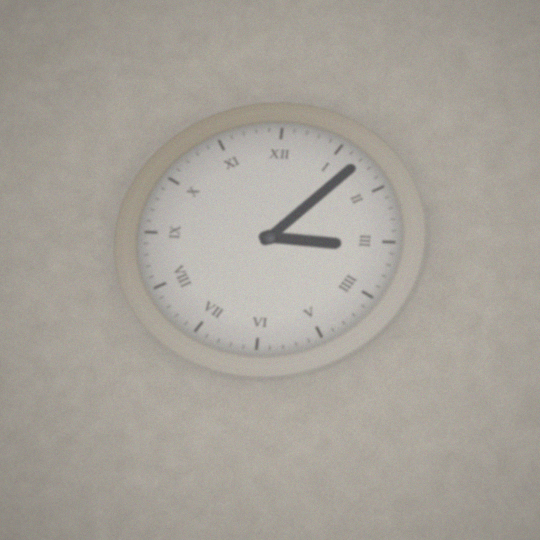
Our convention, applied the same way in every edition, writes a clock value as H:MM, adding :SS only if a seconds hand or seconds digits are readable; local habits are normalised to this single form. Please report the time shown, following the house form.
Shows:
3:07
